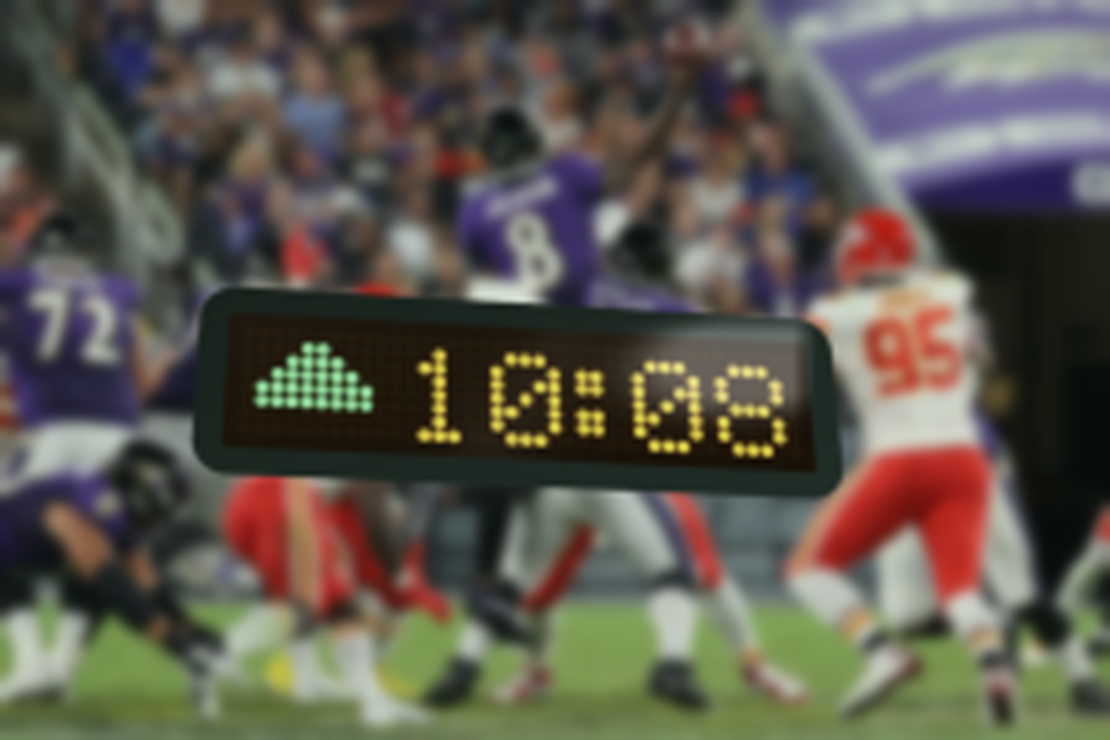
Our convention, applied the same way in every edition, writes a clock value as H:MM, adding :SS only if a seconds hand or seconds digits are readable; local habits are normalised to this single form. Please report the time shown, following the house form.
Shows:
10:08
